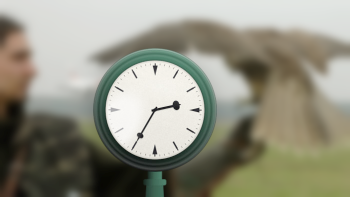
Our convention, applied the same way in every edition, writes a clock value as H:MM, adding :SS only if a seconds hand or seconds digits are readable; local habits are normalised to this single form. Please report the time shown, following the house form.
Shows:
2:35
